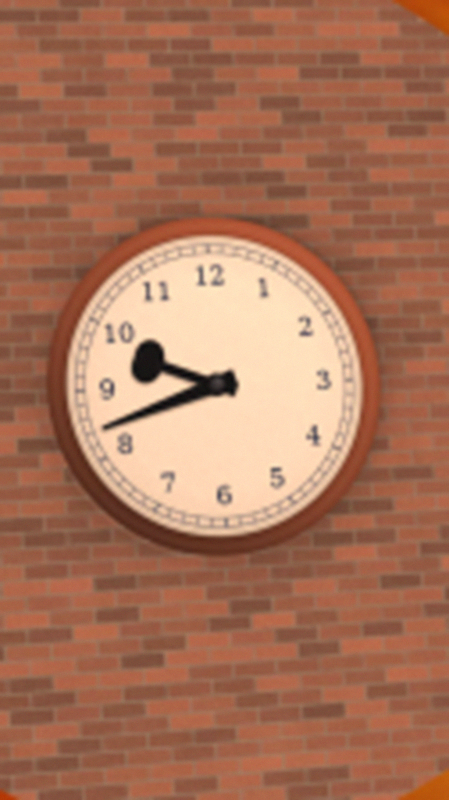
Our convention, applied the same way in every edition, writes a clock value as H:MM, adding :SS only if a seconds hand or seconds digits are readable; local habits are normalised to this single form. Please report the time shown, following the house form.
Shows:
9:42
